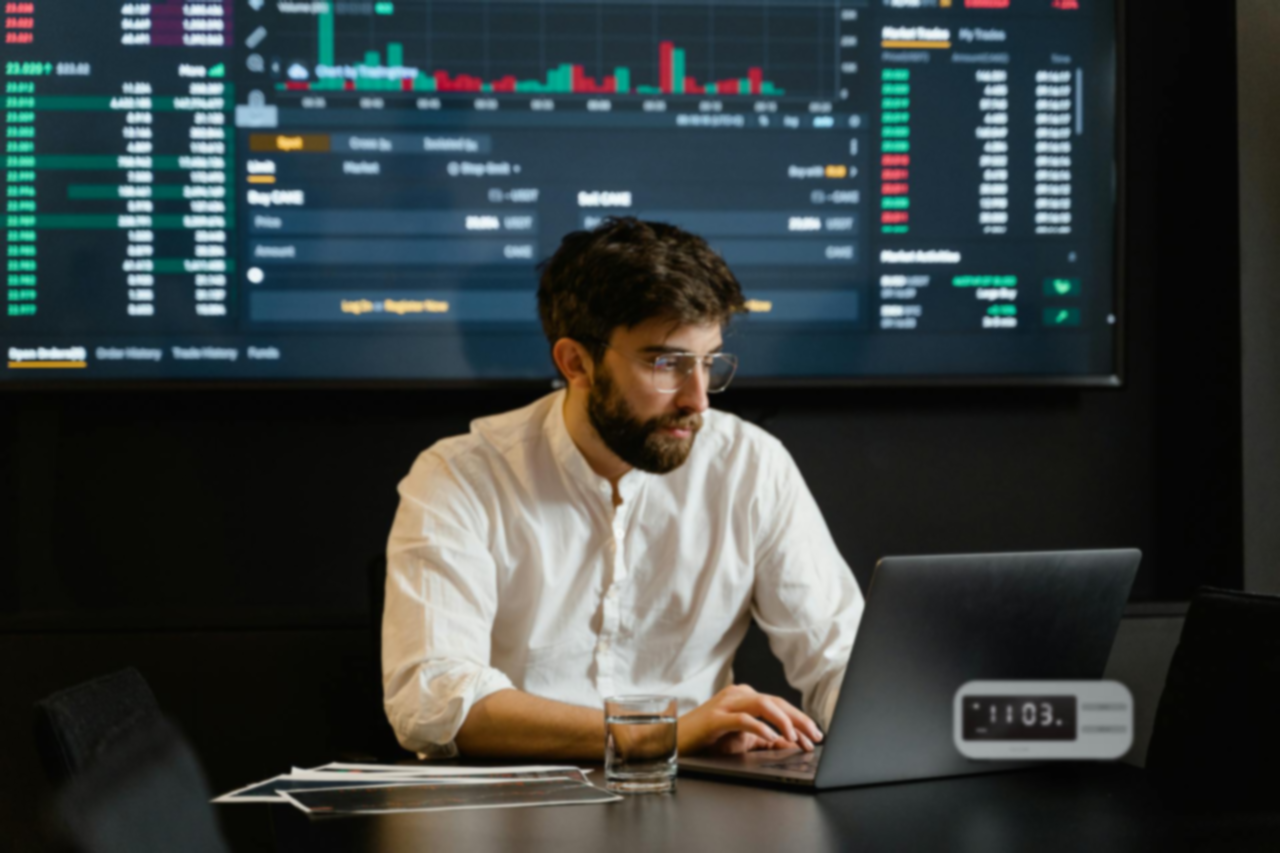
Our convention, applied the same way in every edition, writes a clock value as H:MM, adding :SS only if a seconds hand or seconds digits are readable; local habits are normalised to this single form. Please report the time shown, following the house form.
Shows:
11:03
